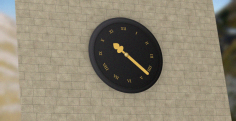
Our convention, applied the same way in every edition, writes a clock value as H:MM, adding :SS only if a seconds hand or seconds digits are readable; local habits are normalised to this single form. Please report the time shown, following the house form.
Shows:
10:22
